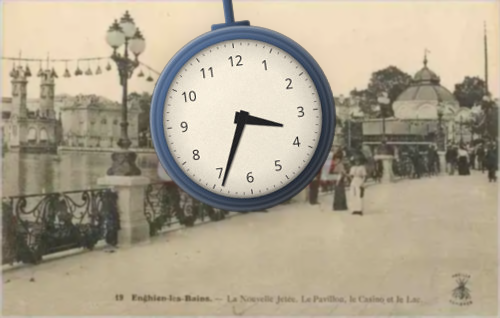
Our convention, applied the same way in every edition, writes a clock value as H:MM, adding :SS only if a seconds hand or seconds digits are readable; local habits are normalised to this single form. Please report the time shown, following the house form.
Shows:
3:34
